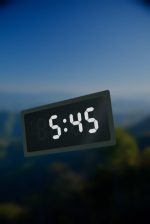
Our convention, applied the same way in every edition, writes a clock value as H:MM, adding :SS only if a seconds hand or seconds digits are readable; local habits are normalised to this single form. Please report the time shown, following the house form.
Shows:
5:45
